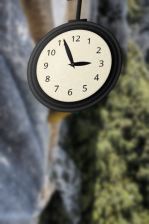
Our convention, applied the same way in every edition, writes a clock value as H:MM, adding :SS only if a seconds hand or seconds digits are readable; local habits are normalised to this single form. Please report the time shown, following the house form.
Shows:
2:56
